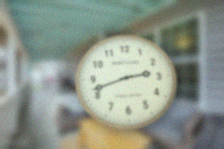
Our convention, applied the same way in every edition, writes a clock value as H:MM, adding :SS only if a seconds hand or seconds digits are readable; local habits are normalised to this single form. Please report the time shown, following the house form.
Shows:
2:42
